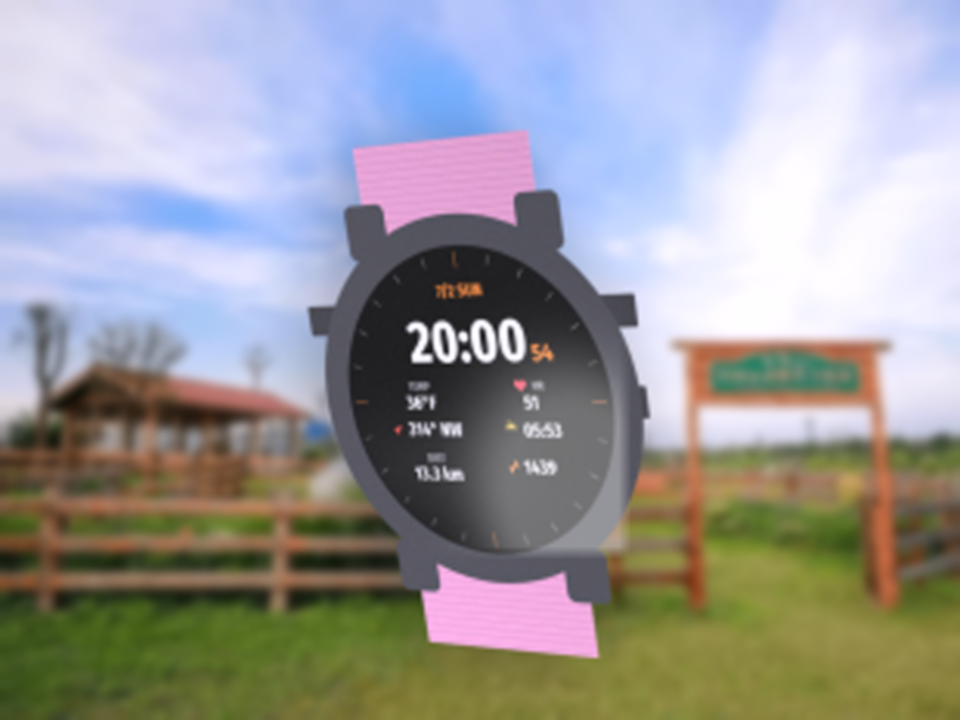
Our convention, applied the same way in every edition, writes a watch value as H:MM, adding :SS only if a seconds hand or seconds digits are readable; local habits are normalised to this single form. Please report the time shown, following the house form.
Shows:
20:00
